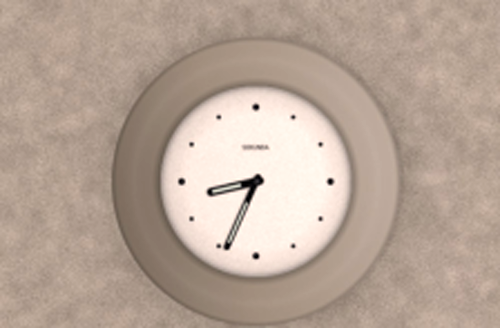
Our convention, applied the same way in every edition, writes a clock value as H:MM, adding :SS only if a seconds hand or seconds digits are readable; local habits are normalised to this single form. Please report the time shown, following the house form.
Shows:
8:34
